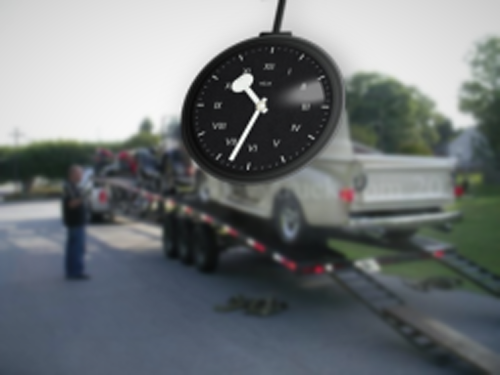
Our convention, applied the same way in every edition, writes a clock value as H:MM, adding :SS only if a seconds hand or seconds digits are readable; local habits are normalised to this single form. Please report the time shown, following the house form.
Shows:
10:33
